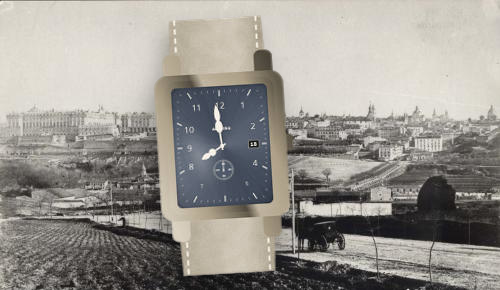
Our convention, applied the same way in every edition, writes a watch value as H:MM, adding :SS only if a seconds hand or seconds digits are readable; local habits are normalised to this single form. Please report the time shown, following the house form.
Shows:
7:59
